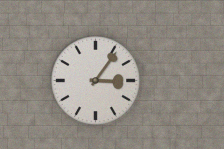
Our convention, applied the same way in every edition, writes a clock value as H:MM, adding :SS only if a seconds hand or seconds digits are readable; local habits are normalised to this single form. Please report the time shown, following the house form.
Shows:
3:06
